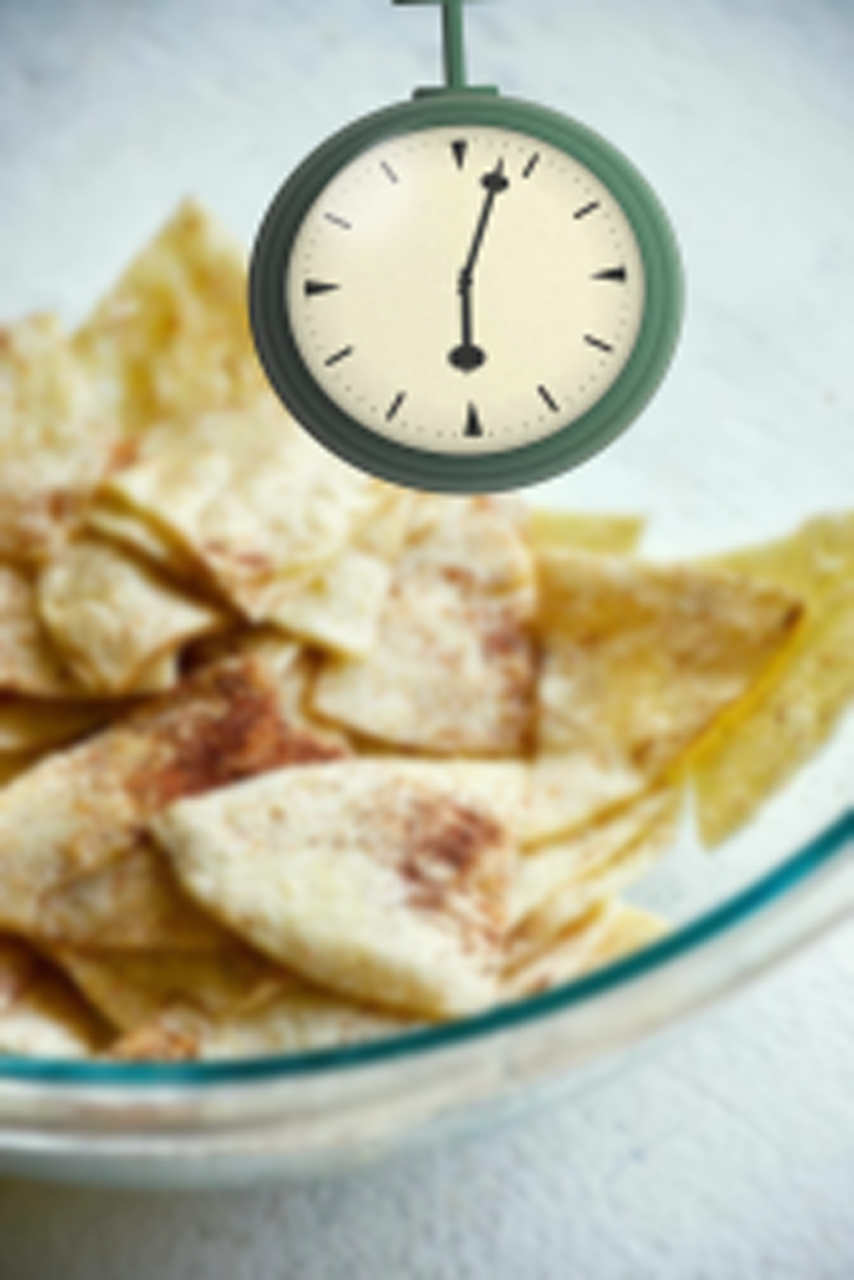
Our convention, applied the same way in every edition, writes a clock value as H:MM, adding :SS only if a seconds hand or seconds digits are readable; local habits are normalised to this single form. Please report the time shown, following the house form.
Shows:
6:03
